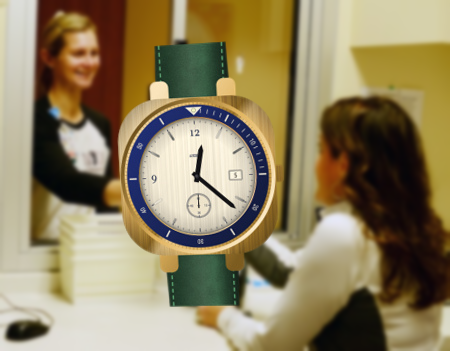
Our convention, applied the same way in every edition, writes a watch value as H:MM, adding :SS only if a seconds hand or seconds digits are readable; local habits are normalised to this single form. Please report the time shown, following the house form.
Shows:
12:22
